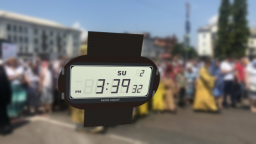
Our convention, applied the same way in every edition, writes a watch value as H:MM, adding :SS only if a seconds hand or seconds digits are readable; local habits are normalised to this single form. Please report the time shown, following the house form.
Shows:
3:39:32
